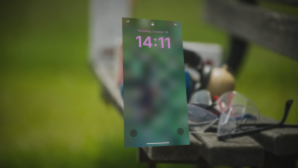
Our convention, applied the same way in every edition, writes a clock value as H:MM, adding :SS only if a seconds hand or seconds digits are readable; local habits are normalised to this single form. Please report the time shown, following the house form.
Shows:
14:11
